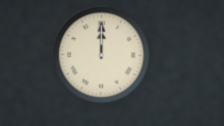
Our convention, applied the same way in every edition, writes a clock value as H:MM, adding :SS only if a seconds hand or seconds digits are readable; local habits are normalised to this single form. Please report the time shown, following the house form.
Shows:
12:00
